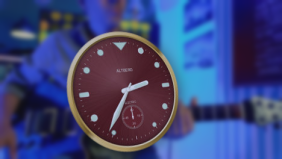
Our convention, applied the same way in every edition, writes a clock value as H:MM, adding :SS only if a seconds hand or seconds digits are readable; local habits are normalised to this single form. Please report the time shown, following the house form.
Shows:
2:36
